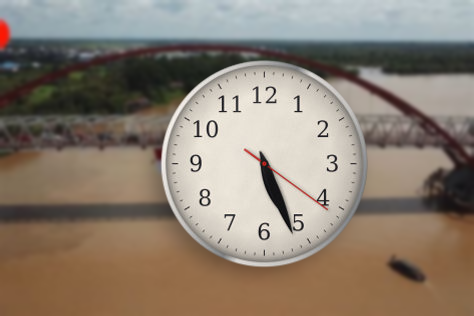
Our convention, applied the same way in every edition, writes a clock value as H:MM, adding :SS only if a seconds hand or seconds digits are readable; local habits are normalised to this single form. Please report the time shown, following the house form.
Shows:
5:26:21
